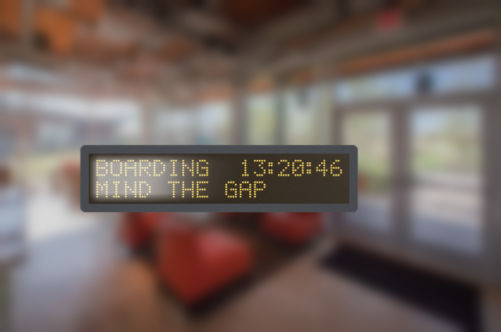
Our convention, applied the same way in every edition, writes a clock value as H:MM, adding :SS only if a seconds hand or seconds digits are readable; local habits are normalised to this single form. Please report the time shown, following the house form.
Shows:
13:20:46
